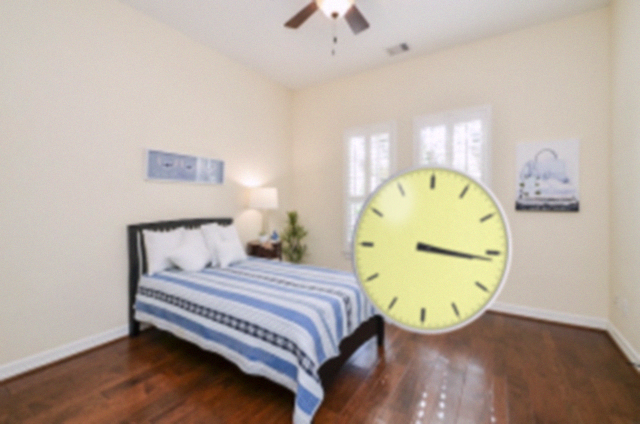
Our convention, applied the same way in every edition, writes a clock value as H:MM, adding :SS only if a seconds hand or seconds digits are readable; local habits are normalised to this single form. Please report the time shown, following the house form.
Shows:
3:16
